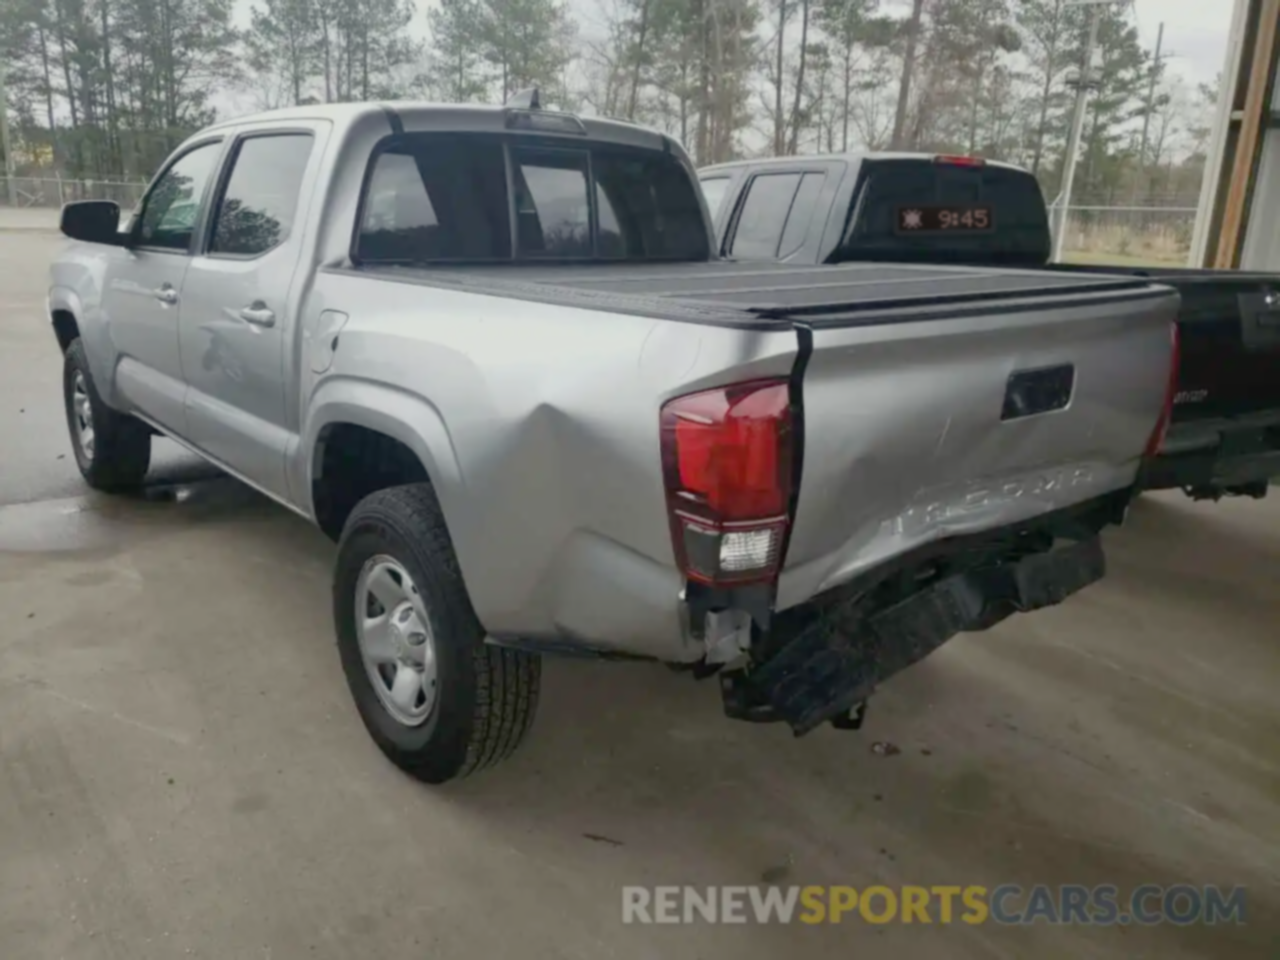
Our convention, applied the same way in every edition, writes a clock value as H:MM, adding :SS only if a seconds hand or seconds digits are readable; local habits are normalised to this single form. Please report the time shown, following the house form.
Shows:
9:45
